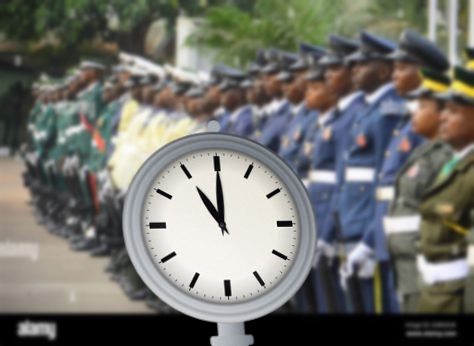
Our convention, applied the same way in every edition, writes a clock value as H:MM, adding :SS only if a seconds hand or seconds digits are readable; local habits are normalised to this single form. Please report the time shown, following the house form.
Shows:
11:00
